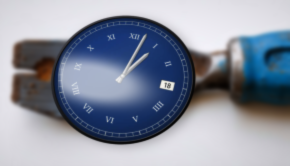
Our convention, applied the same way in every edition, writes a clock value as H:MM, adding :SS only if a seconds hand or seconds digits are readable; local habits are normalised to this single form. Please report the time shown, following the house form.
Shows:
1:02
